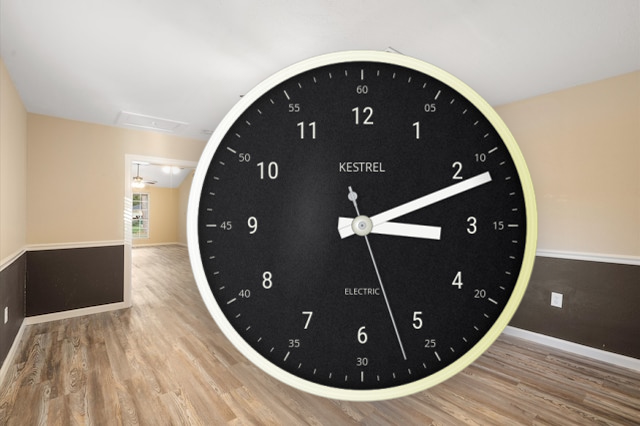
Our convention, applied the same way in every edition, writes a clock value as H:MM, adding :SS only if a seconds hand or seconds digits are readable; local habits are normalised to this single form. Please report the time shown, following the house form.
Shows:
3:11:27
